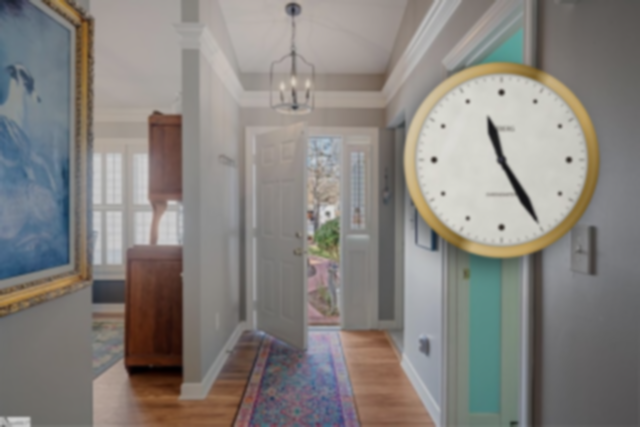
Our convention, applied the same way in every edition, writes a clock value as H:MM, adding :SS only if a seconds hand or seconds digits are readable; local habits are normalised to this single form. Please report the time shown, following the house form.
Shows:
11:25
